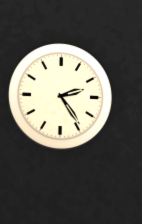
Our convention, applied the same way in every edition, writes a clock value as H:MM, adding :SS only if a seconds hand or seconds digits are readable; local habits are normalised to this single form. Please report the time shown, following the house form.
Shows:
2:24
